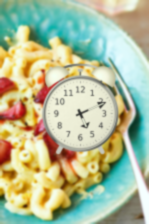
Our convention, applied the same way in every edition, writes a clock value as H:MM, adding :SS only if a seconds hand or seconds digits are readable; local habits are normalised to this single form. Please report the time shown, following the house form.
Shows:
5:11
